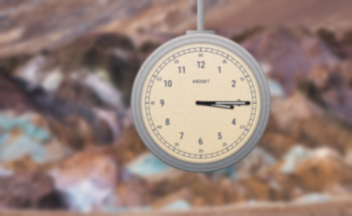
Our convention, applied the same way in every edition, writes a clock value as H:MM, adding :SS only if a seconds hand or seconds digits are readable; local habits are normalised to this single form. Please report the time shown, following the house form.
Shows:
3:15
